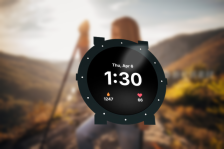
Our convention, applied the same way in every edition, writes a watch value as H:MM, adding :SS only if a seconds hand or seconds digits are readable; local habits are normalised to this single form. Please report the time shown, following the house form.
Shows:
1:30
